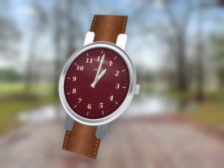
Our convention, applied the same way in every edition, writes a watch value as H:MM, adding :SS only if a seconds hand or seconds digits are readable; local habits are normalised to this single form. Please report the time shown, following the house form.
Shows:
1:01
